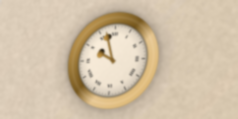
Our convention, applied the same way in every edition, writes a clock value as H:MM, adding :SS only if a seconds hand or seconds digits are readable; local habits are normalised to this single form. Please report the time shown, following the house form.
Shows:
9:57
